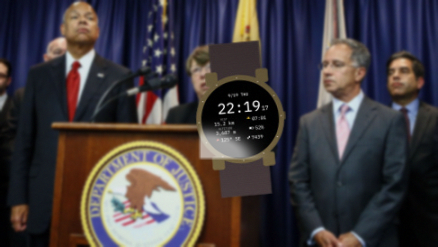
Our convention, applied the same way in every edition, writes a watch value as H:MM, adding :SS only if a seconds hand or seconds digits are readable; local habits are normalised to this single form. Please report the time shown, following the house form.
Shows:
22:19
